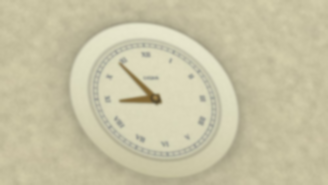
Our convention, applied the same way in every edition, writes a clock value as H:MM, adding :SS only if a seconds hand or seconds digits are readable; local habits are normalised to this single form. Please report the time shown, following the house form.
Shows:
8:54
